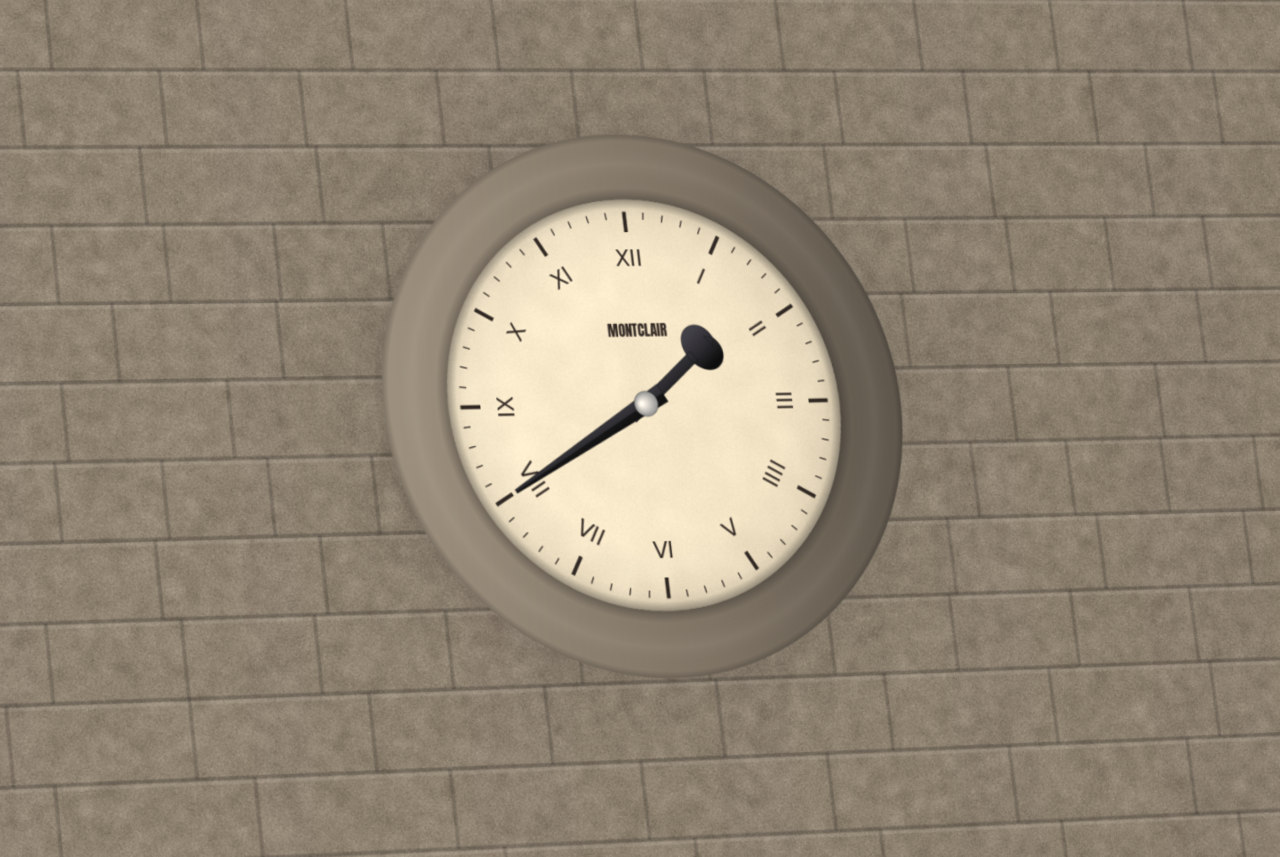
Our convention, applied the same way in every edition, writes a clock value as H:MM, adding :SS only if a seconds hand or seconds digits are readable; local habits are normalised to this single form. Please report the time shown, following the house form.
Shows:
1:40
